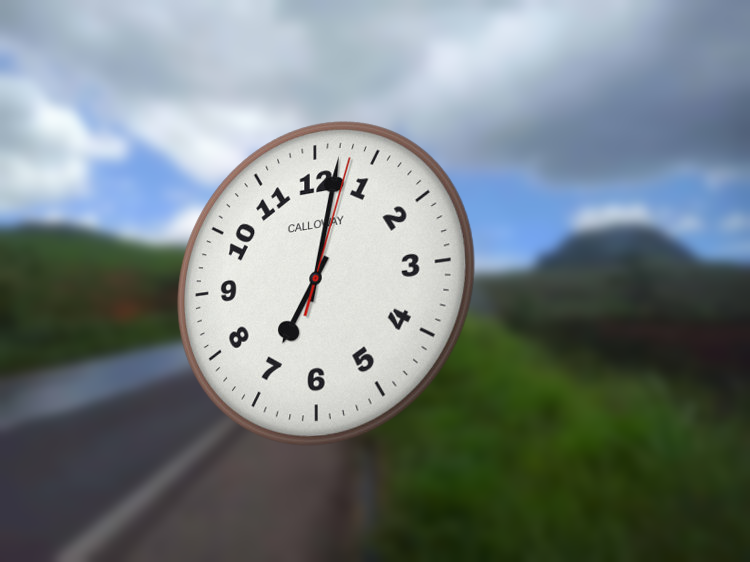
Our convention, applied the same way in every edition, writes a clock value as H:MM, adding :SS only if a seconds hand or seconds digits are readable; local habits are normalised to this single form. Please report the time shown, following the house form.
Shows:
7:02:03
